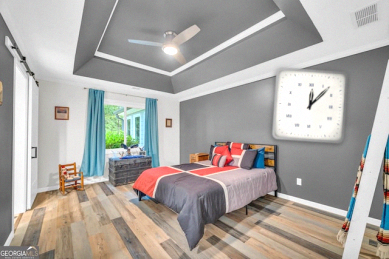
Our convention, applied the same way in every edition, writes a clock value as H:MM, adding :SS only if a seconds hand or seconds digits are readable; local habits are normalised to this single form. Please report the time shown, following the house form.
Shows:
12:07
